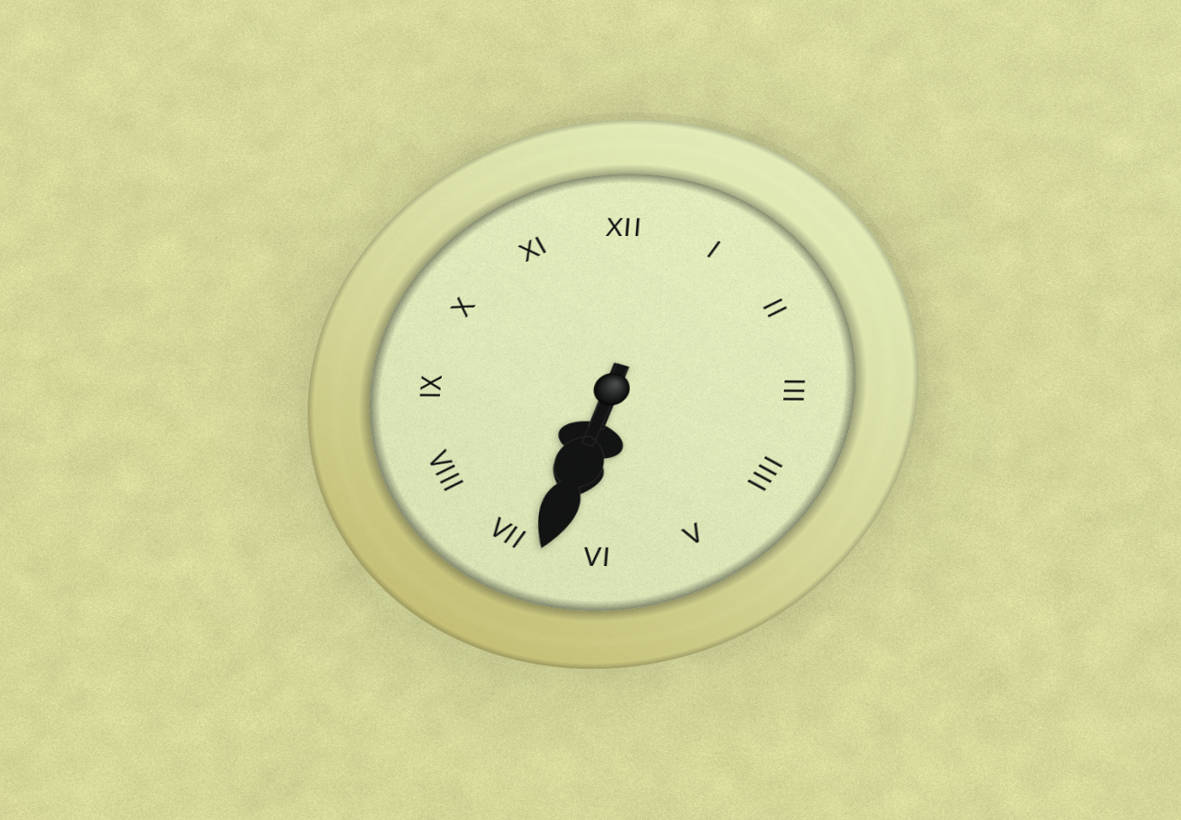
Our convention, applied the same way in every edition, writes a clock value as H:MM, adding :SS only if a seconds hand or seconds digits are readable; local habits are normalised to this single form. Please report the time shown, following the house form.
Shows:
6:33
